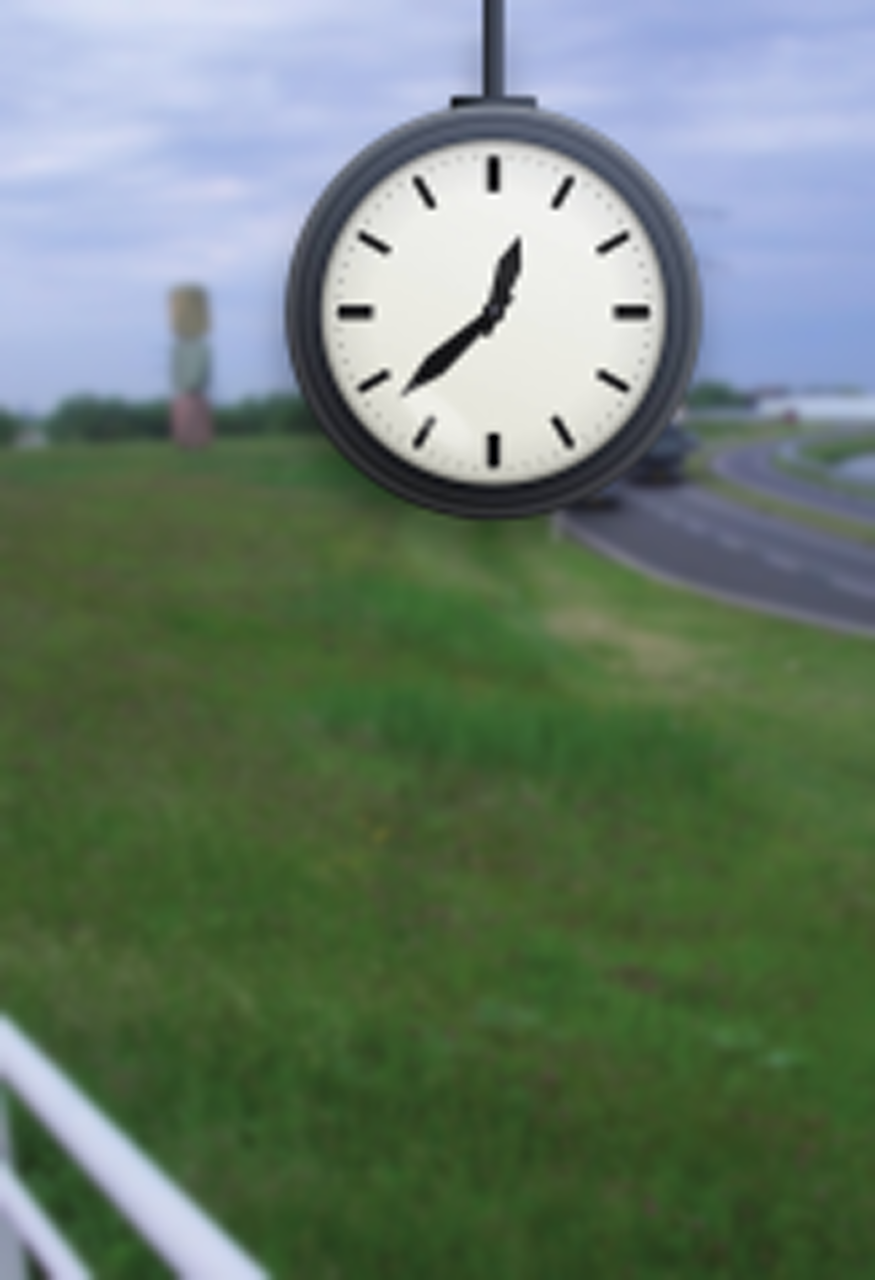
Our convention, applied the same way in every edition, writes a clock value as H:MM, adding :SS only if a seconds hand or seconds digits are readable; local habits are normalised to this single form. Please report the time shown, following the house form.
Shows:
12:38
